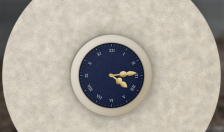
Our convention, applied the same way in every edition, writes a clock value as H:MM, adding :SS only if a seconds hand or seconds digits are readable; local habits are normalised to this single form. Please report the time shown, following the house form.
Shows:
4:14
